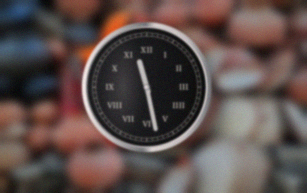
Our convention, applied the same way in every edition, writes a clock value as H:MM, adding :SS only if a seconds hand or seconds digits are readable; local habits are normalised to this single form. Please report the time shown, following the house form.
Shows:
11:28
